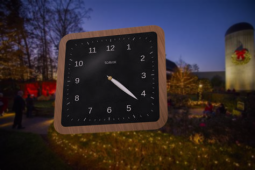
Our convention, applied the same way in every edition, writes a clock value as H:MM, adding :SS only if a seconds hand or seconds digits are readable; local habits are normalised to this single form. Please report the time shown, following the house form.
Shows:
4:22
